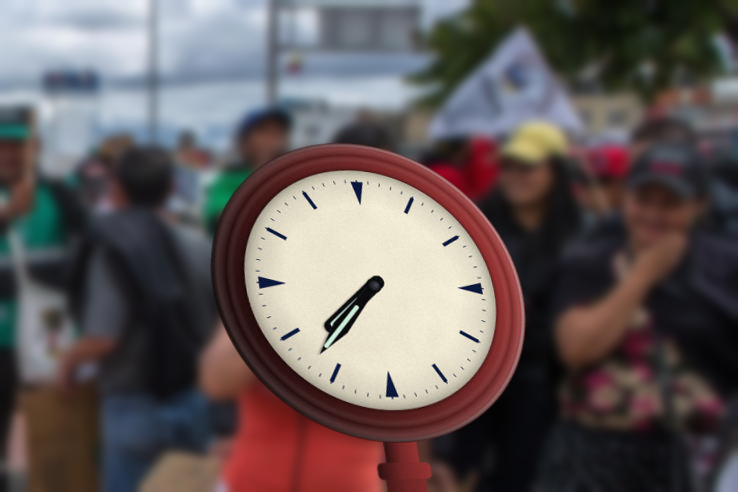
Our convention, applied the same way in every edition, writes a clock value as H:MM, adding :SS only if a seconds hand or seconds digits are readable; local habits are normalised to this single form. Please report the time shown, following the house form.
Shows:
7:37
